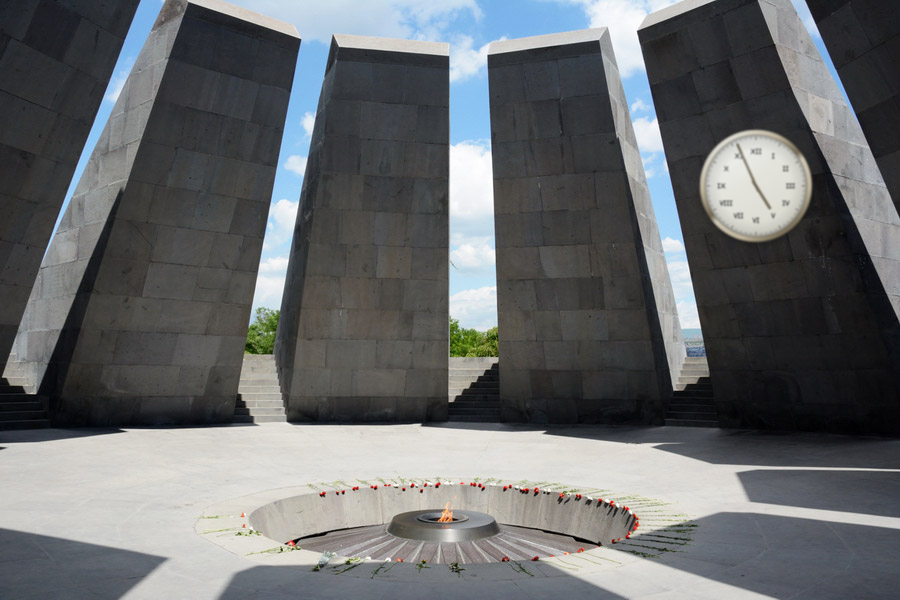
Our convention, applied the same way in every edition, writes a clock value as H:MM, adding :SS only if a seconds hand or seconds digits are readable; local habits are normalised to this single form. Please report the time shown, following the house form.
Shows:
4:56
